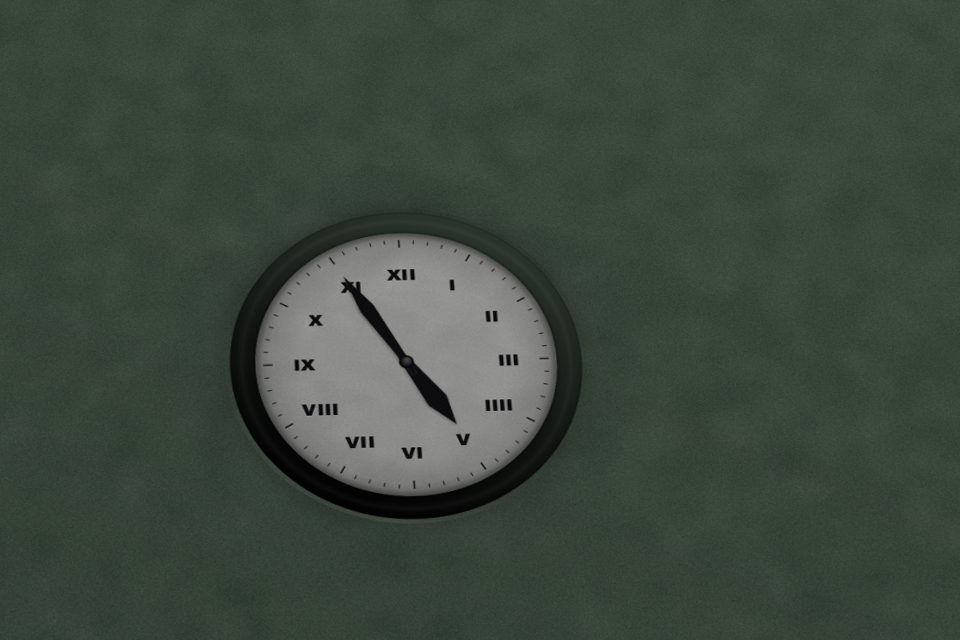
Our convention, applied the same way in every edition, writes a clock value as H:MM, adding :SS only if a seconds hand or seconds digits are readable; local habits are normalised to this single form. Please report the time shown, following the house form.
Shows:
4:55
